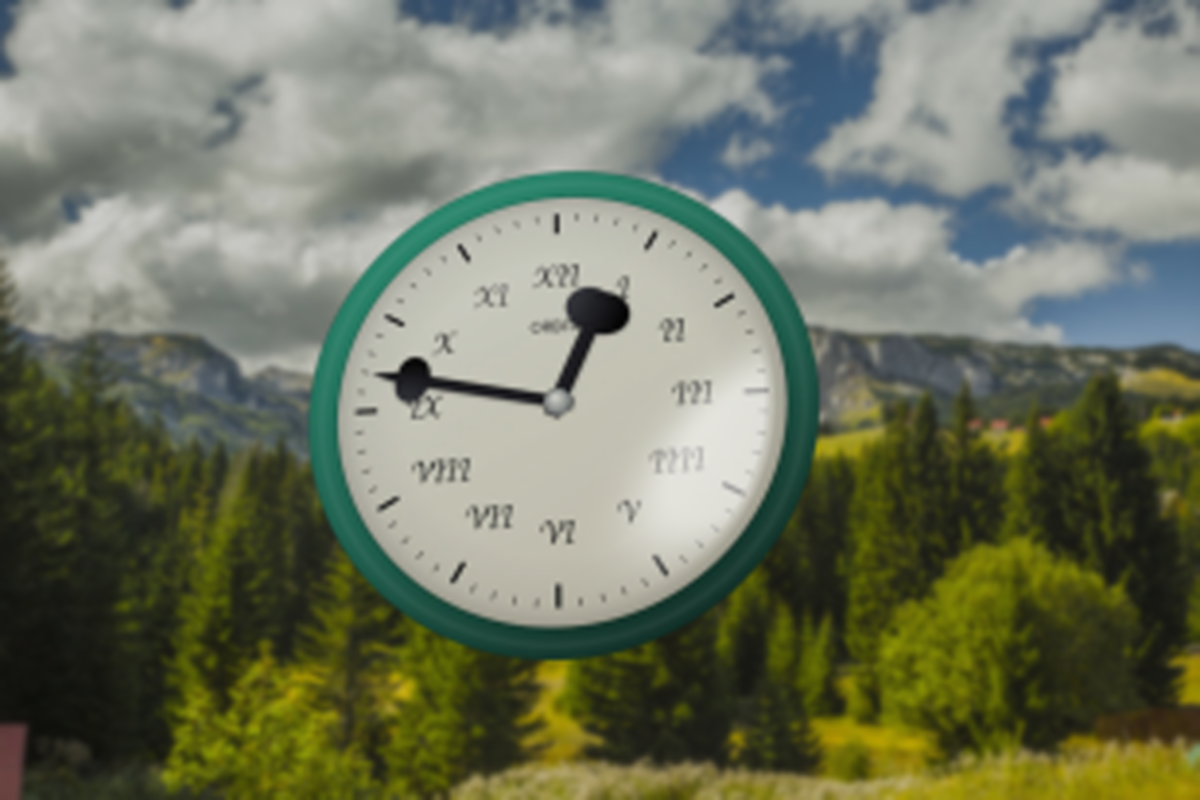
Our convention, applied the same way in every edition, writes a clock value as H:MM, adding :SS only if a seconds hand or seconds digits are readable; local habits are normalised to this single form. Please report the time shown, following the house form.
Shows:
12:47
